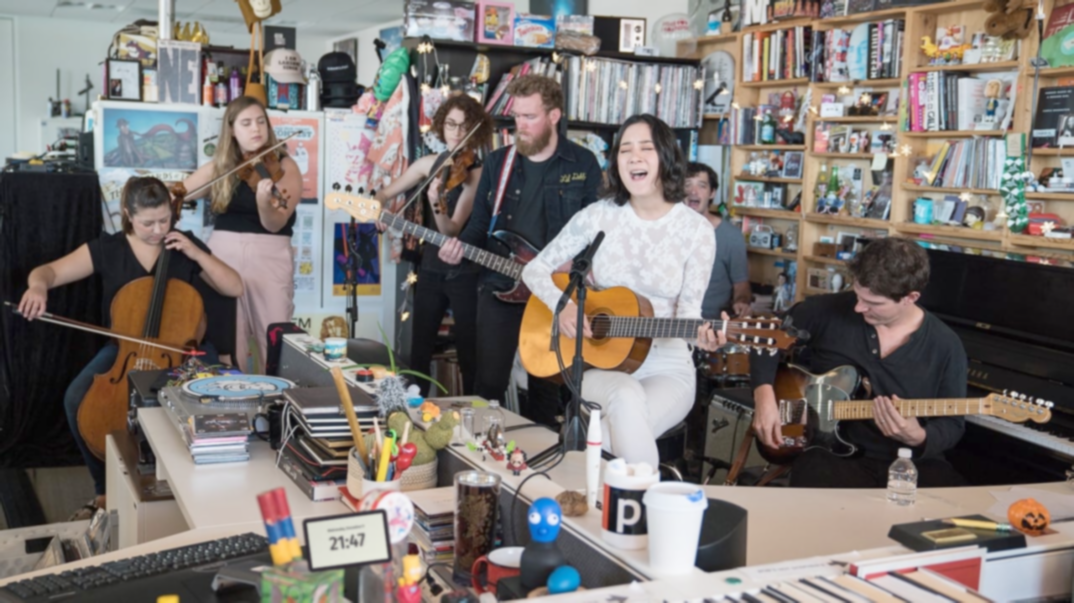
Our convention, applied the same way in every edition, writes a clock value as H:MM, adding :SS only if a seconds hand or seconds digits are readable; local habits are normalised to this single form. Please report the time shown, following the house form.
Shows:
21:47
